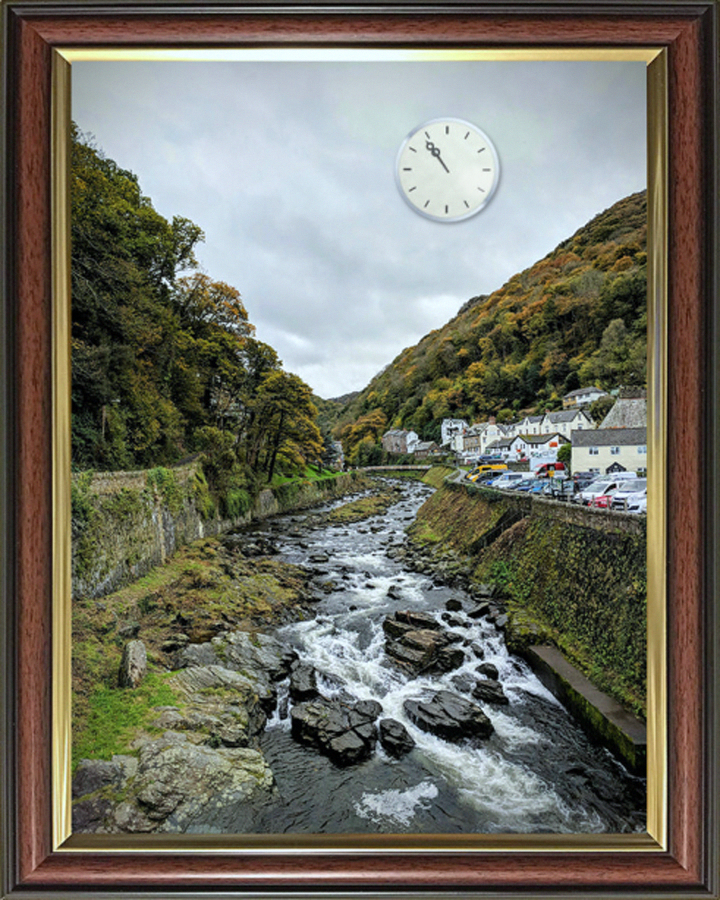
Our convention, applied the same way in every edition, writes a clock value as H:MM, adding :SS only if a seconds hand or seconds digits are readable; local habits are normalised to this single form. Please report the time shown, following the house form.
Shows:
10:54
